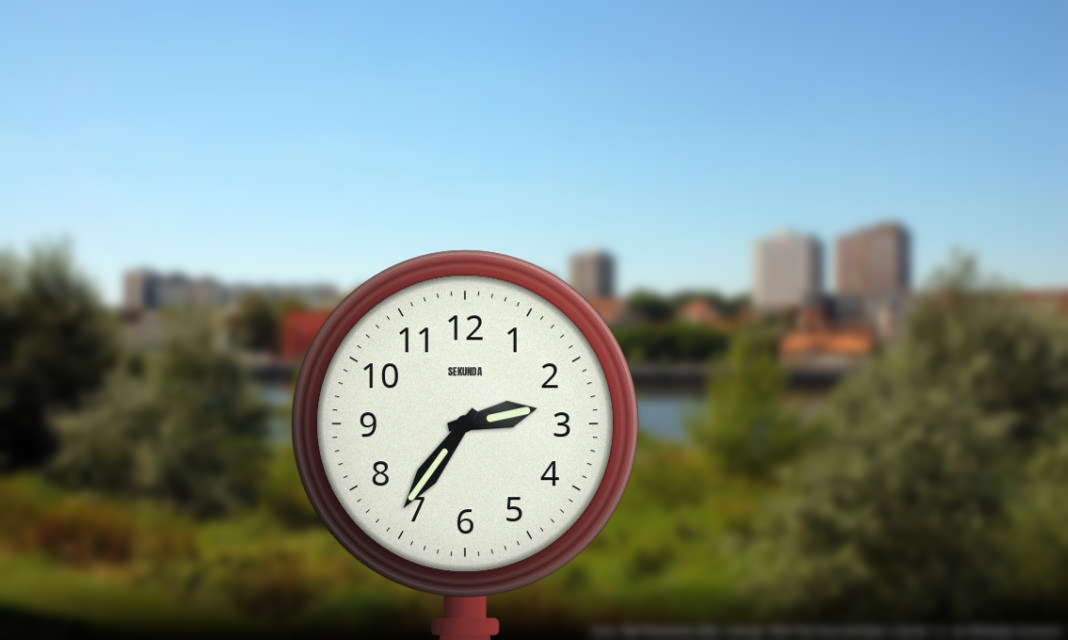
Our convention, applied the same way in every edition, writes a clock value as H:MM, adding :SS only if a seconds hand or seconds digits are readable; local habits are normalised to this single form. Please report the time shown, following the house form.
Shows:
2:36
